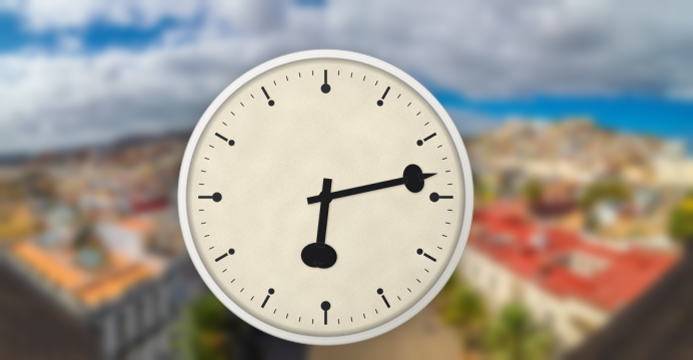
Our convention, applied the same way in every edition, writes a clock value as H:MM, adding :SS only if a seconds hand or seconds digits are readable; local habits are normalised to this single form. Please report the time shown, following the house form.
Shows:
6:13
